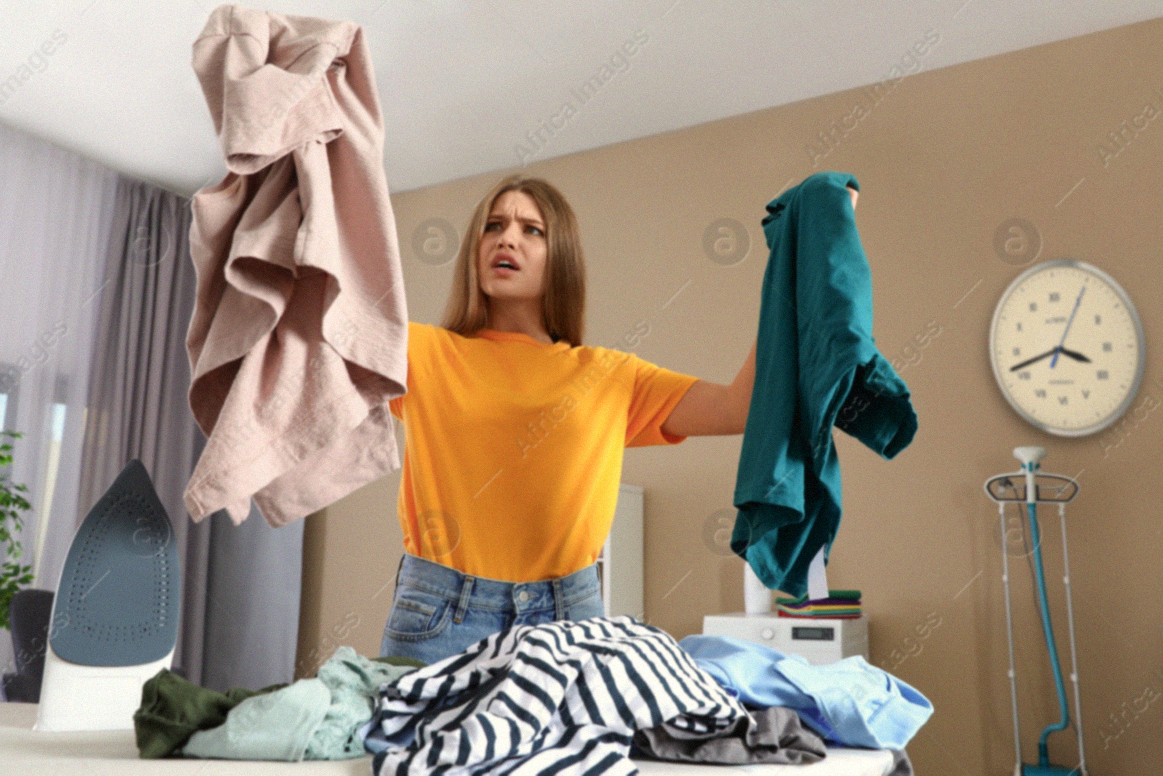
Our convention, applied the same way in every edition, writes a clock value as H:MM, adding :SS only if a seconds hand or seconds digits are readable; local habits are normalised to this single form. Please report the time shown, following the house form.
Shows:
3:42:05
